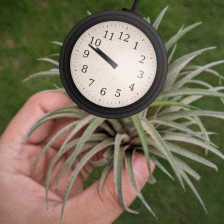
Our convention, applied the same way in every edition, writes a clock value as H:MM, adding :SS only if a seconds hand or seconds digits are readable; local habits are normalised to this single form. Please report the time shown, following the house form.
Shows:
9:48
